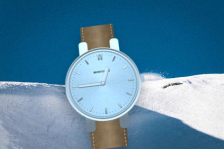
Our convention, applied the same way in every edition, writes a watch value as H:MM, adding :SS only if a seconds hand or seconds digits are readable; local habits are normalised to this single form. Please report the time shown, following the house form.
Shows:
12:45
